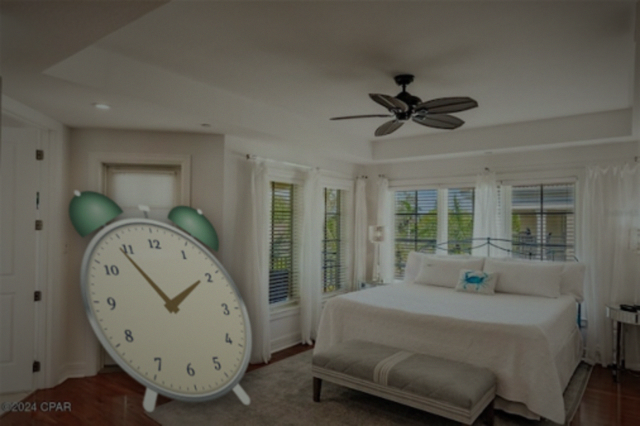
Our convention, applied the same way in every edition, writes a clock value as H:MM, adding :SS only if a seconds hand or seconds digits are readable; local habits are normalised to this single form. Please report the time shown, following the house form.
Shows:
1:54
